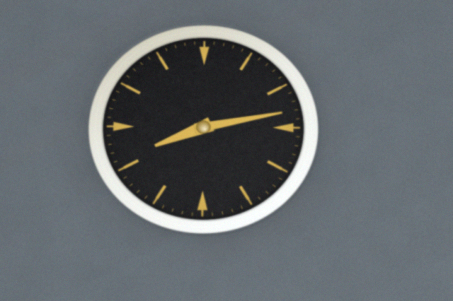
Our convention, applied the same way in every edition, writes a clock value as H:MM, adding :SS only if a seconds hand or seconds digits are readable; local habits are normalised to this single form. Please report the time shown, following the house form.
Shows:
8:13
